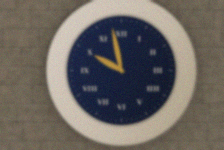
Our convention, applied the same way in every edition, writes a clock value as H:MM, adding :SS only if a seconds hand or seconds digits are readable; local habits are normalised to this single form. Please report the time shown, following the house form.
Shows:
9:58
